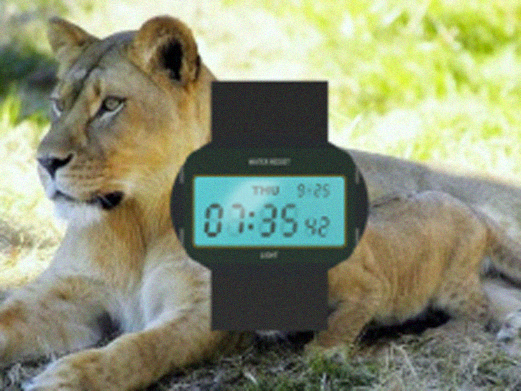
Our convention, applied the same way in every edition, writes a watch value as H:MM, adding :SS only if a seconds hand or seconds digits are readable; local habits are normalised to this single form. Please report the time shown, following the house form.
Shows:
7:35:42
